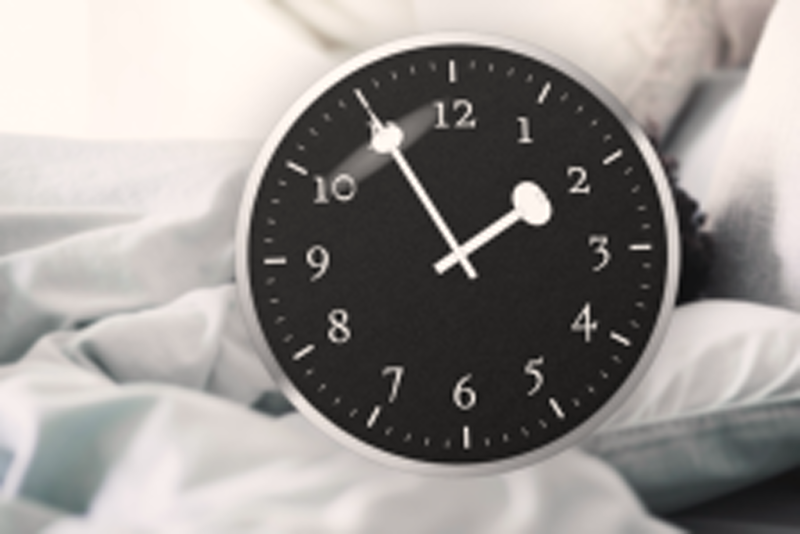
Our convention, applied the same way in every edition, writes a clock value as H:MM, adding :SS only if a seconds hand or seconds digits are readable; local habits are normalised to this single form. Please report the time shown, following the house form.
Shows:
1:55
